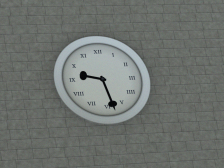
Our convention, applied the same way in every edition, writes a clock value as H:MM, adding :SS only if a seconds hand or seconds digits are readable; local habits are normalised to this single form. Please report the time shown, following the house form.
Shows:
9:28
